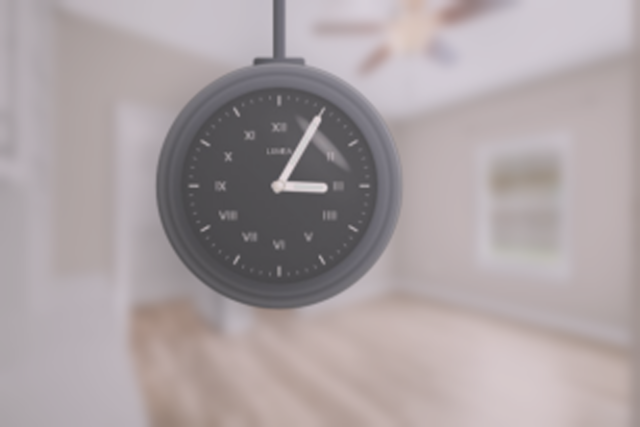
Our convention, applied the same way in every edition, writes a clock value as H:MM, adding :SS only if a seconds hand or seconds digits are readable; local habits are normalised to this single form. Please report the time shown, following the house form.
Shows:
3:05
